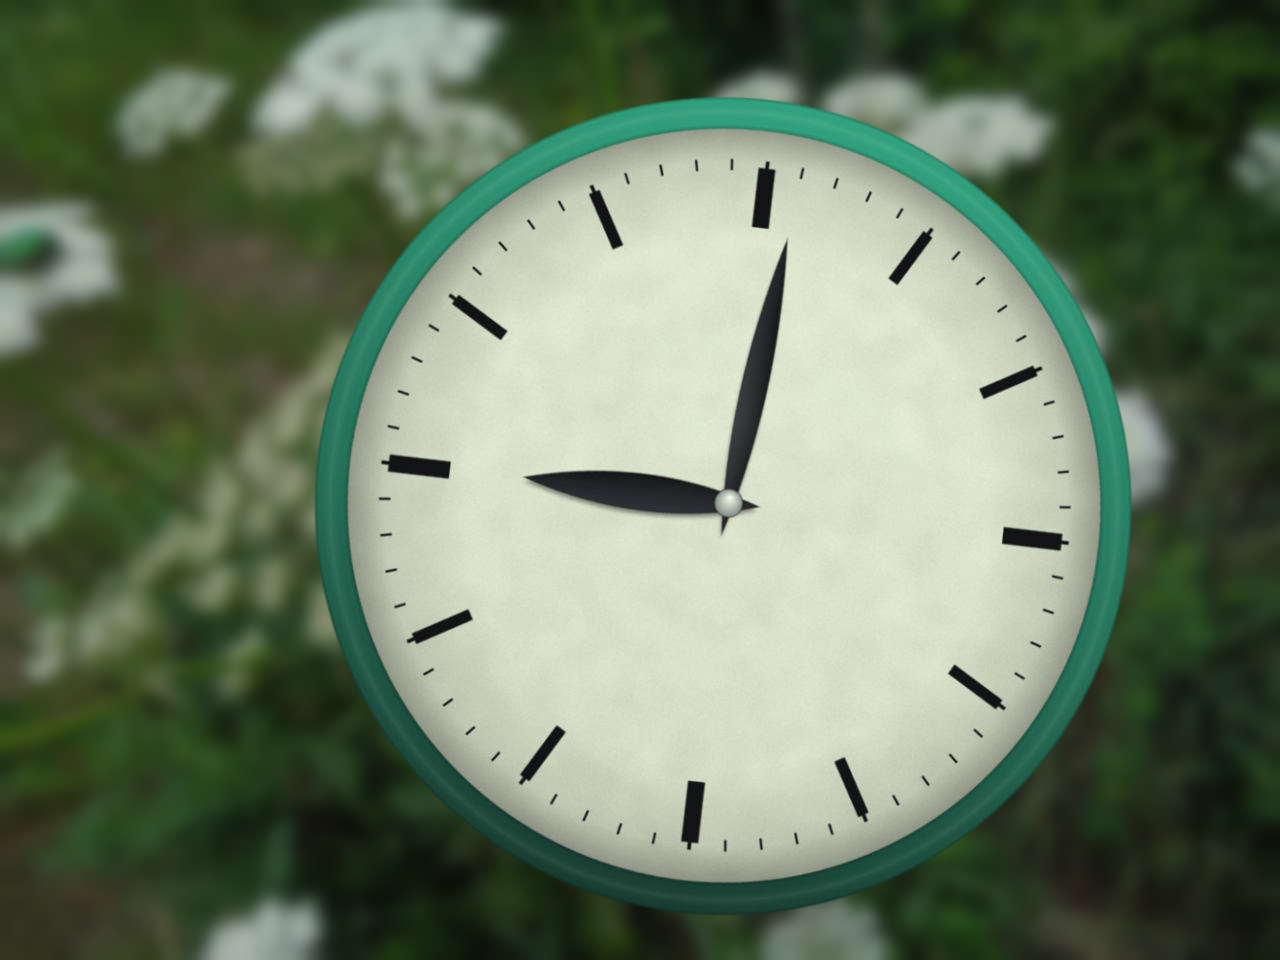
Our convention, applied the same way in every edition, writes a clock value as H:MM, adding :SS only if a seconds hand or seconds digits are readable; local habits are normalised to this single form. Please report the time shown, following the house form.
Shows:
9:01
